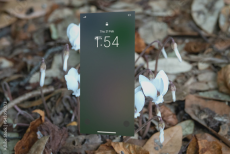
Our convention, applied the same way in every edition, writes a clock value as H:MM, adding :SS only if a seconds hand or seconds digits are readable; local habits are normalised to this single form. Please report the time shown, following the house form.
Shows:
1:54
